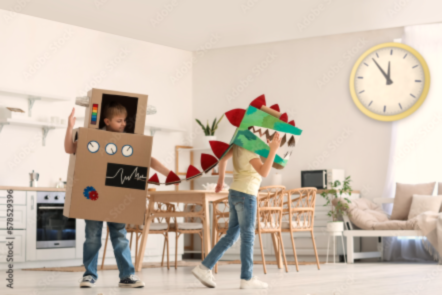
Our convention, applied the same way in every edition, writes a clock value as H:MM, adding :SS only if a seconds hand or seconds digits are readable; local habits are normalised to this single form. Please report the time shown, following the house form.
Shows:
11:53
